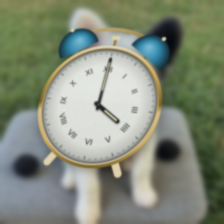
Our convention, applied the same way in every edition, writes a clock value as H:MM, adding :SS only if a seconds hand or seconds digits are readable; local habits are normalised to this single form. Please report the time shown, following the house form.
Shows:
4:00
